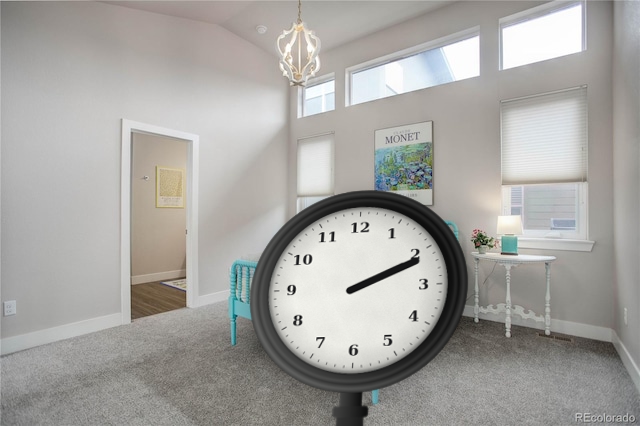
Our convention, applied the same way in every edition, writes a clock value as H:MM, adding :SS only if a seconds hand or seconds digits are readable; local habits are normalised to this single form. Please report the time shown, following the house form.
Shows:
2:11
